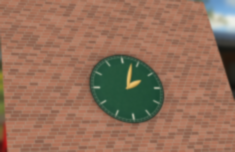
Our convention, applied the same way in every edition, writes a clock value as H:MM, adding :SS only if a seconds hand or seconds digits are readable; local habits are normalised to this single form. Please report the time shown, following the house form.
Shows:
2:03
